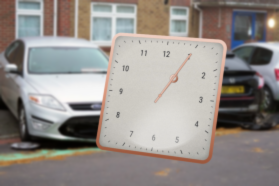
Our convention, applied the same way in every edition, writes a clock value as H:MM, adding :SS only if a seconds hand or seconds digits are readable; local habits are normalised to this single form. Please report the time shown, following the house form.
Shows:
1:05
